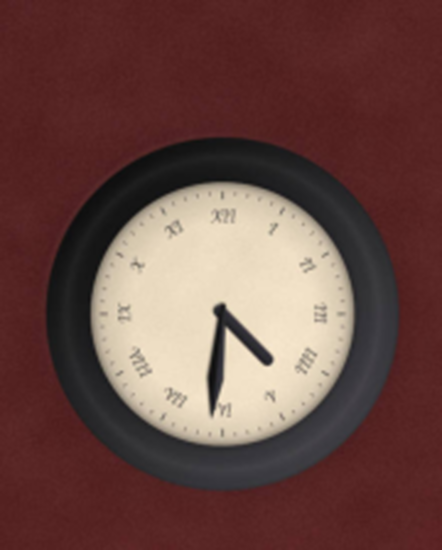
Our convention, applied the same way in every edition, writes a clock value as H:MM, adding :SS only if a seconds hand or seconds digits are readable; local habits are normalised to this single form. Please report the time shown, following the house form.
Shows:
4:31
